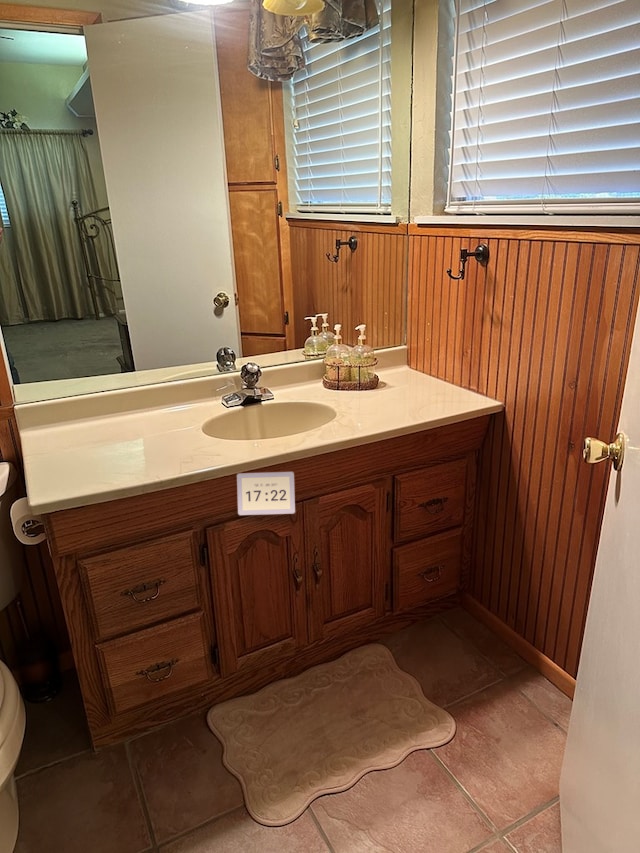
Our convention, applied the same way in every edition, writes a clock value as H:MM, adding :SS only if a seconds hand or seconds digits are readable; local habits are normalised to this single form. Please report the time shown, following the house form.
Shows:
17:22
